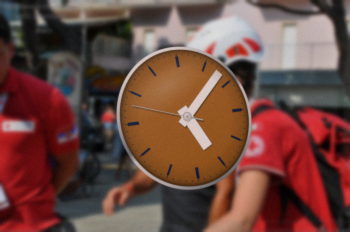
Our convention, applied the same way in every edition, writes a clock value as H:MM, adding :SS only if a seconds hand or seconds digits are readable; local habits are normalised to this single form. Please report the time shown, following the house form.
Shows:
5:07:48
